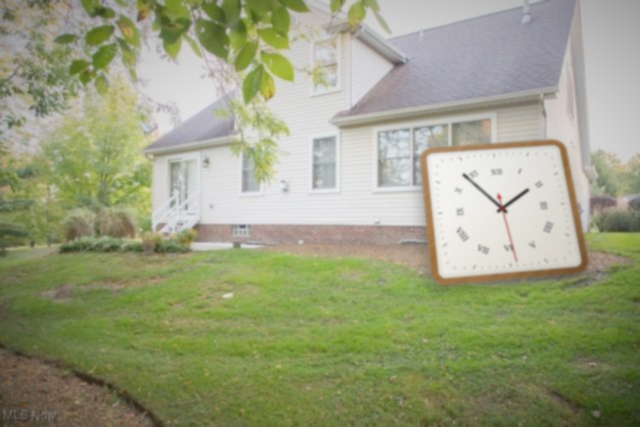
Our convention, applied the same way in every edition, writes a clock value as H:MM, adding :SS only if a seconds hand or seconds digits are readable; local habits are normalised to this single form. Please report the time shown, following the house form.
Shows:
1:53:29
